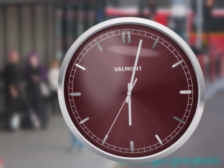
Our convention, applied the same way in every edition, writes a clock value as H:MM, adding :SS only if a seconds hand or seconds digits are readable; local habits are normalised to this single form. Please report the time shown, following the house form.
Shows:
6:02:35
